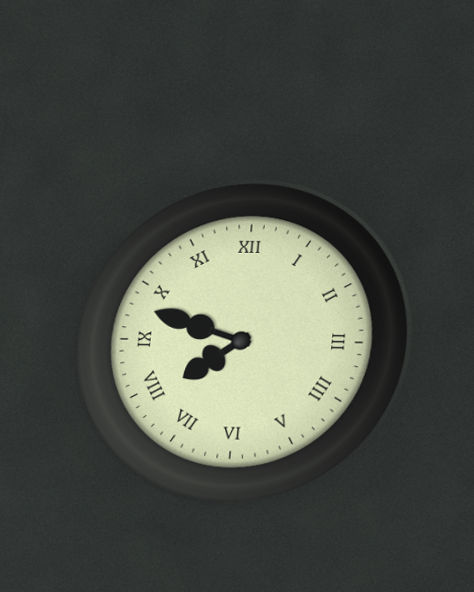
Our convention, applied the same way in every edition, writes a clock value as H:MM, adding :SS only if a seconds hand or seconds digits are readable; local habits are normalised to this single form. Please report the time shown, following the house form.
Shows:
7:48
